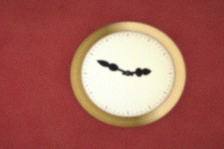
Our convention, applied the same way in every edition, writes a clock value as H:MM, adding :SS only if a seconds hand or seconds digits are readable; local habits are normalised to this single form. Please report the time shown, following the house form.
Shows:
2:49
